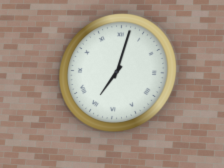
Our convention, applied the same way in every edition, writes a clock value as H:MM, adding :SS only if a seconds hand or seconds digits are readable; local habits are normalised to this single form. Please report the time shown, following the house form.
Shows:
7:02
